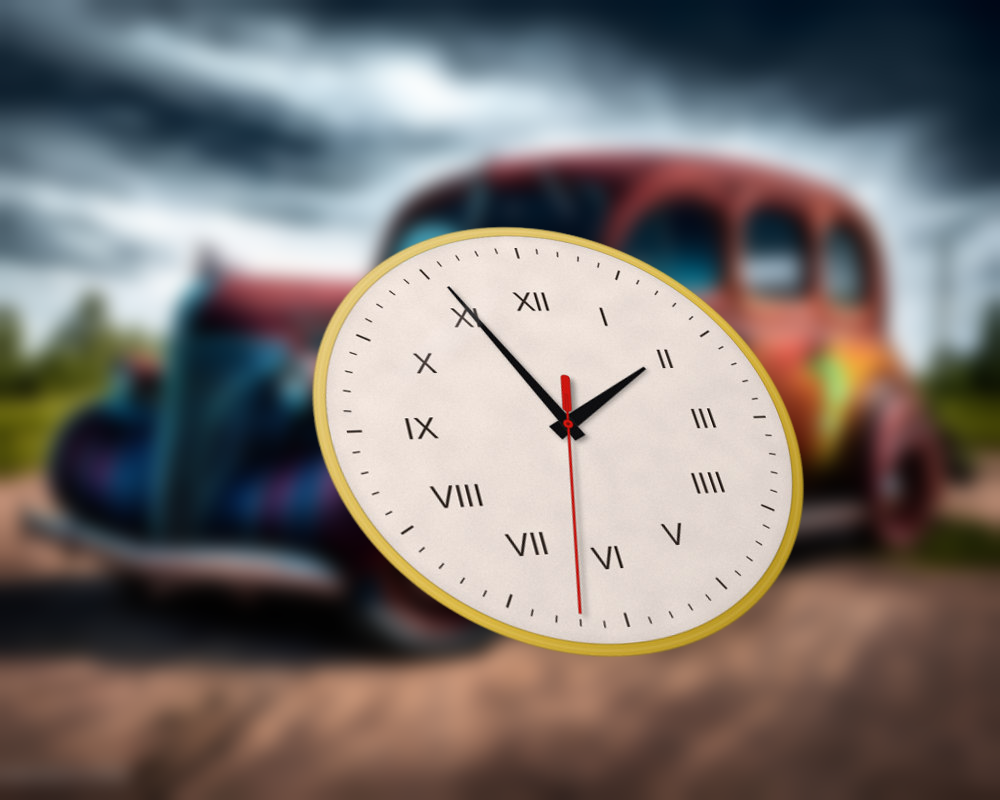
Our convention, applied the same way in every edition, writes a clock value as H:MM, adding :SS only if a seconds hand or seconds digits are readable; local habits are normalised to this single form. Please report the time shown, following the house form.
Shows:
1:55:32
